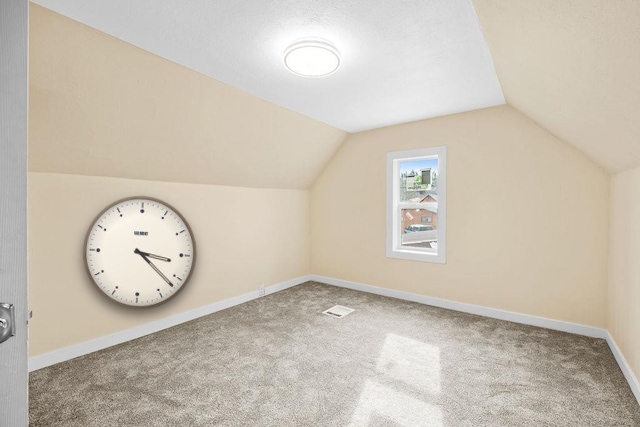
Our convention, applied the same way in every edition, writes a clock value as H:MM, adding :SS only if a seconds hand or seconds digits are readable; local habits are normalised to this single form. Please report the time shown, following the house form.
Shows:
3:22
